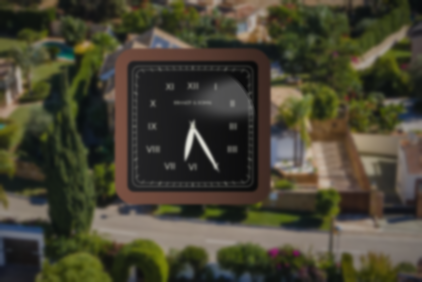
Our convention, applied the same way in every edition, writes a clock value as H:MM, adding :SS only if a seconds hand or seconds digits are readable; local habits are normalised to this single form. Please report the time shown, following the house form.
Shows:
6:25
